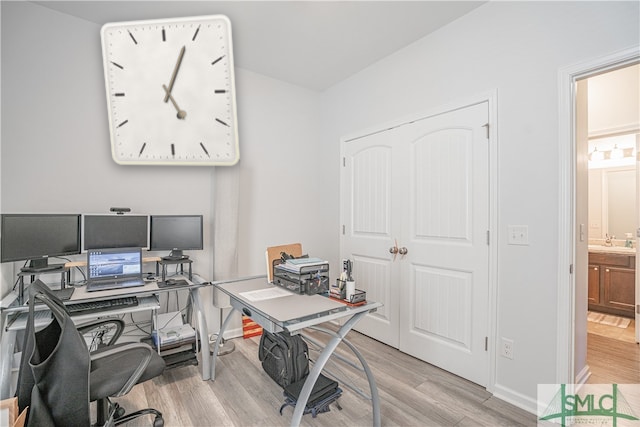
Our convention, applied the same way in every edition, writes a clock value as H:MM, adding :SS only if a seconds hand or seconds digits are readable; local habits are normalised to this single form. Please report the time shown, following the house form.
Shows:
5:04
